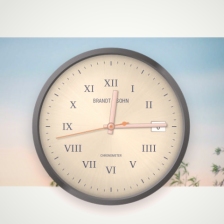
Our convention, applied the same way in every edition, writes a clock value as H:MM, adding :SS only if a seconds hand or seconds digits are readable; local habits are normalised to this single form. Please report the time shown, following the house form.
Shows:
12:14:43
